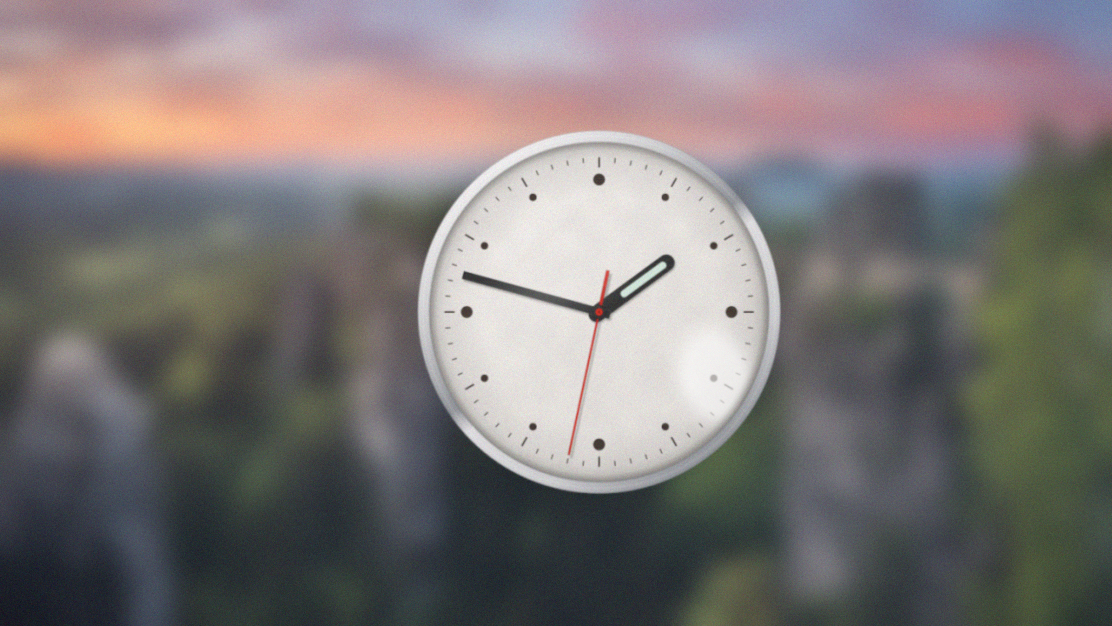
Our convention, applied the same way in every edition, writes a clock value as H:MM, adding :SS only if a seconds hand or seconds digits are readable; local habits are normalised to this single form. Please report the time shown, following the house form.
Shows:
1:47:32
